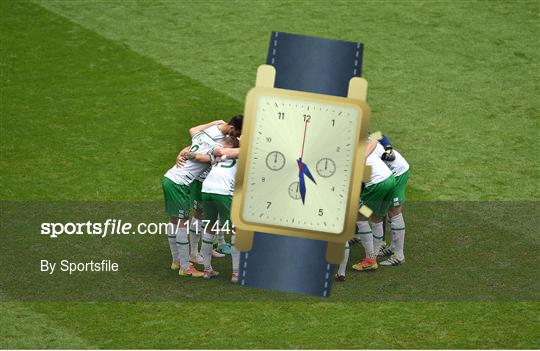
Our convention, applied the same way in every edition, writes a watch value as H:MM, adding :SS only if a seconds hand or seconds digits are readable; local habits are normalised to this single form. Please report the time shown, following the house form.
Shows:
4:28
